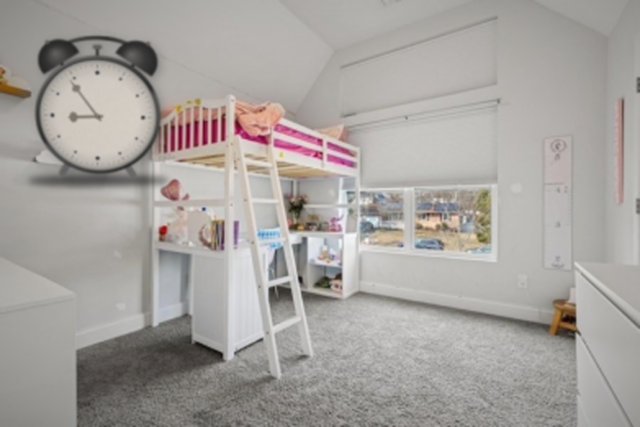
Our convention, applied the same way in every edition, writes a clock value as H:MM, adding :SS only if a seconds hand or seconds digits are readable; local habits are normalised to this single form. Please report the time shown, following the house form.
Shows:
8:54
